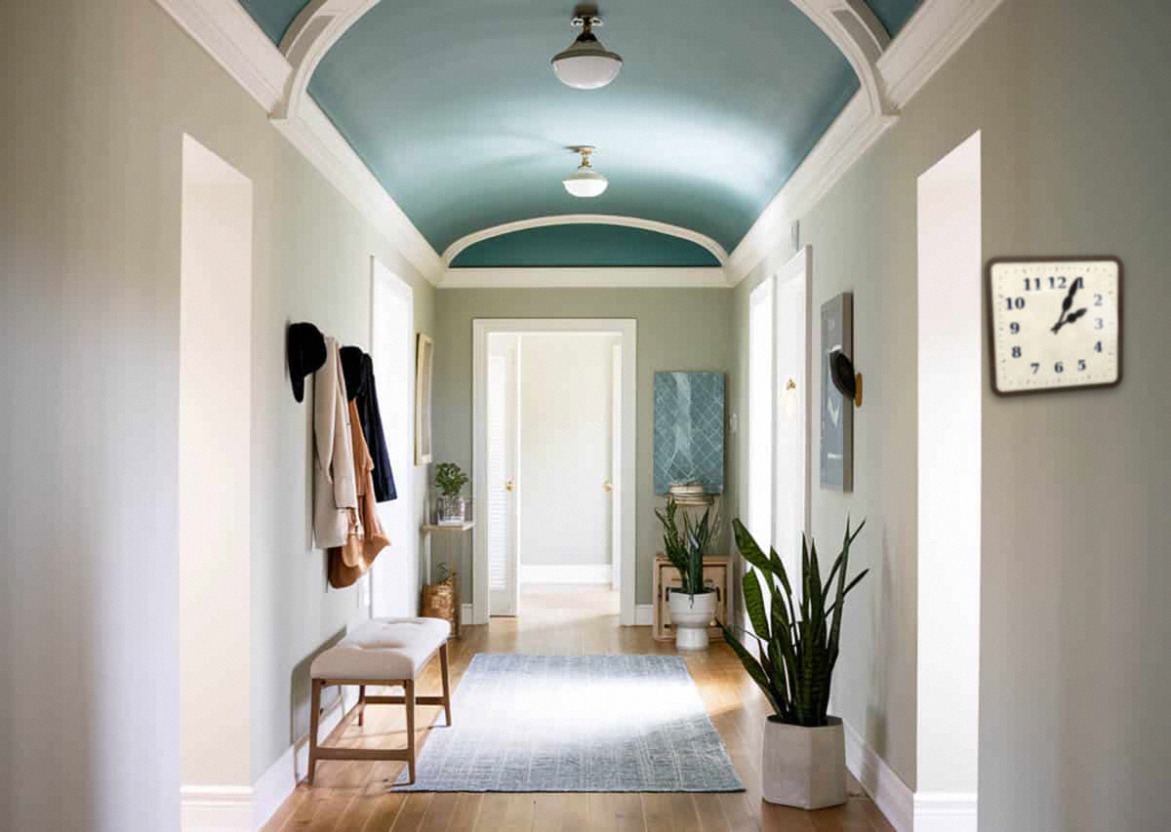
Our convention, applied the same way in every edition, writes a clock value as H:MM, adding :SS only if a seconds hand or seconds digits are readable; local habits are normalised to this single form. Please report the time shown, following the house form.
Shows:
2:04
